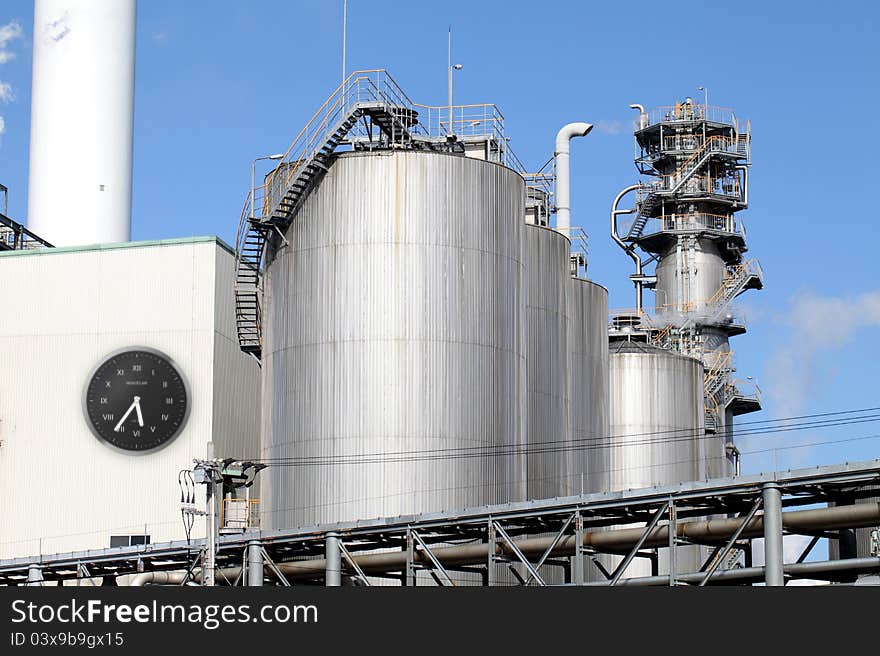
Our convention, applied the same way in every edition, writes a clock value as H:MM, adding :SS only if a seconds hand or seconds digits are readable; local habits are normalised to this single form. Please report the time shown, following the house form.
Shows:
5:36
